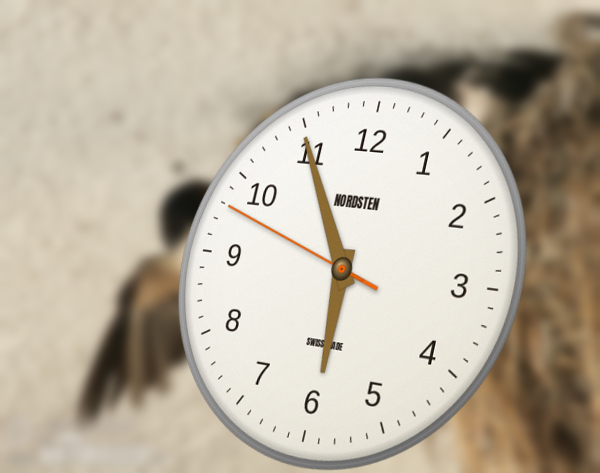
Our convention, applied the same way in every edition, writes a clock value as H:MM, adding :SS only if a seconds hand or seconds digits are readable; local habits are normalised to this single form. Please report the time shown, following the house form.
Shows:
5:54:48
